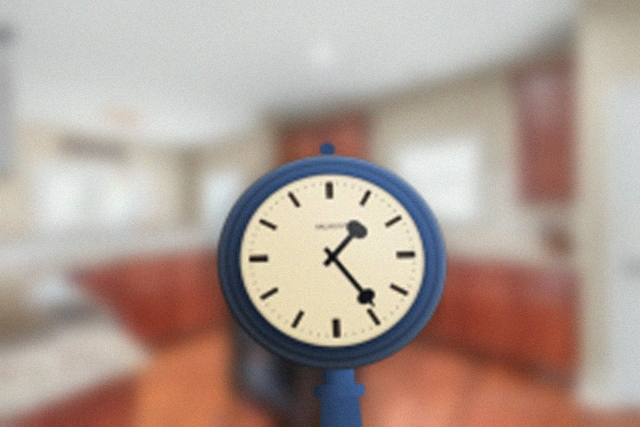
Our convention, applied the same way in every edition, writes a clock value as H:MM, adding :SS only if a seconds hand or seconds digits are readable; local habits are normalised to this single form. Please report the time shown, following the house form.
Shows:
1:24
